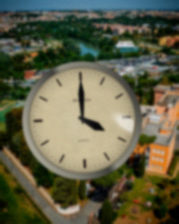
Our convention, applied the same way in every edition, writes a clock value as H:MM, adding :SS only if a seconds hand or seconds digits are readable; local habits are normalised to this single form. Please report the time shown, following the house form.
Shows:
4:00
